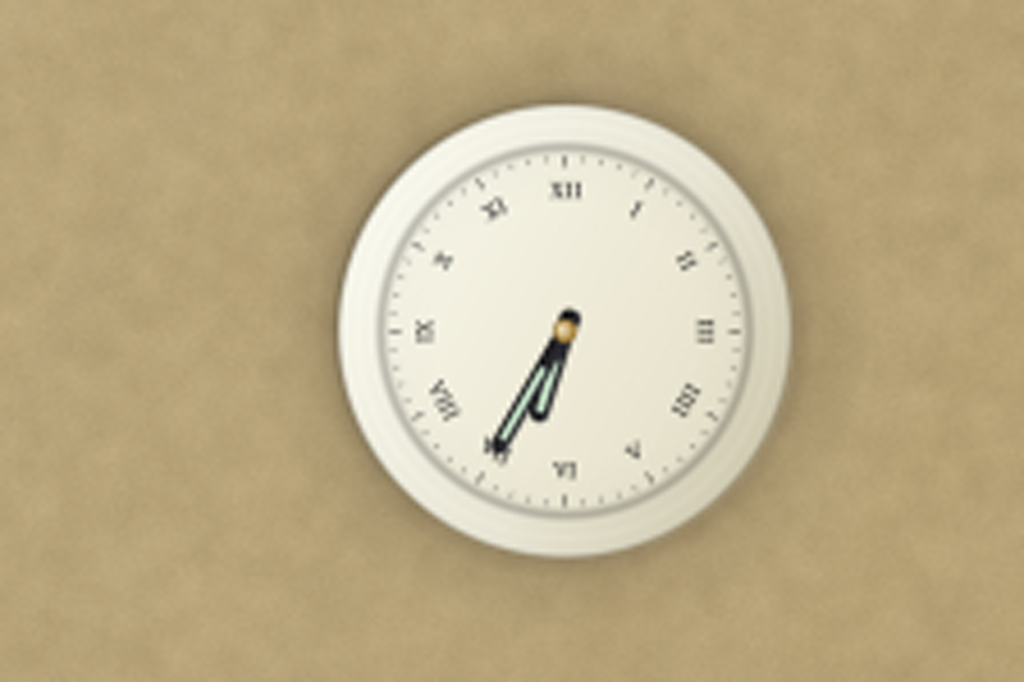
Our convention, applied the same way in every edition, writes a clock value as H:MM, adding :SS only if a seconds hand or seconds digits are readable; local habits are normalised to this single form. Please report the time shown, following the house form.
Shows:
6:35
